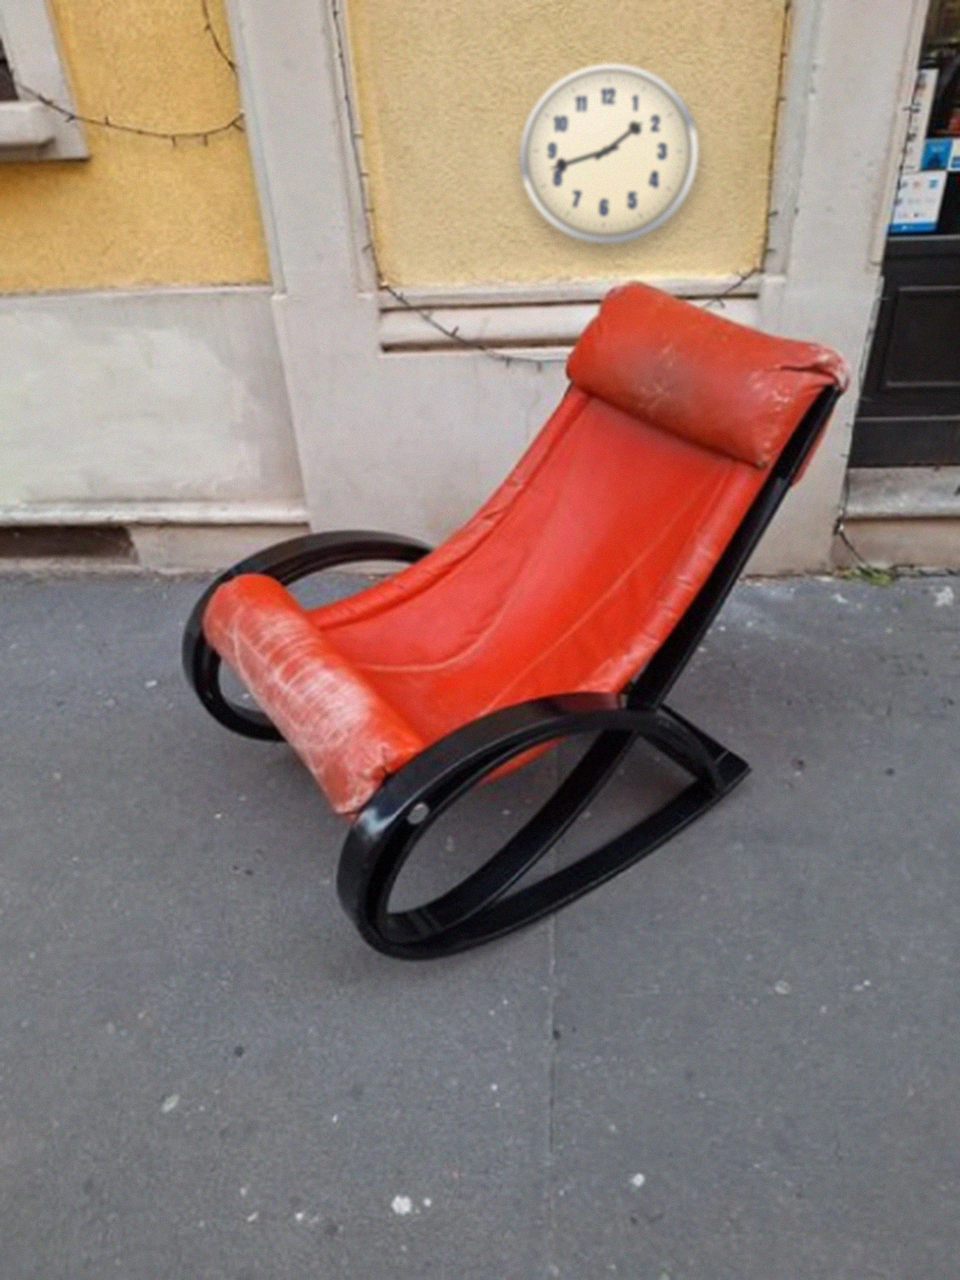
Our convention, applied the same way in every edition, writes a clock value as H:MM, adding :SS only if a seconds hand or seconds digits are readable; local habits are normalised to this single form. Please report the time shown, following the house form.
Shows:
1:42
